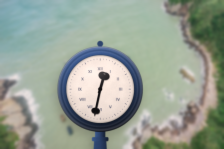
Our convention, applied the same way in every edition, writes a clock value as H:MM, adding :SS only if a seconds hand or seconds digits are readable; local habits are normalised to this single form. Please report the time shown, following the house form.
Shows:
12:32
